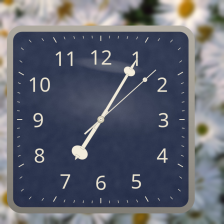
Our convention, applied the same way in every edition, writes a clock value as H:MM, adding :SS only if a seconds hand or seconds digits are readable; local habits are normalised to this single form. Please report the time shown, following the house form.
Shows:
7:05:08
